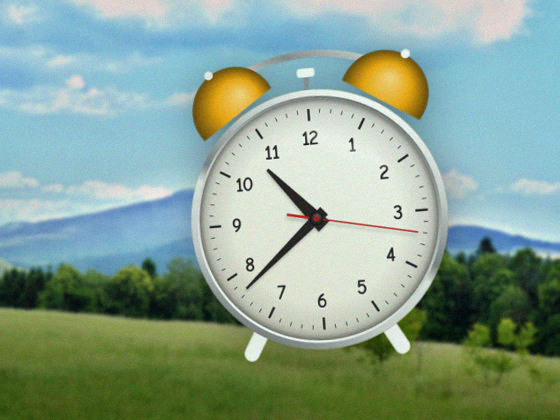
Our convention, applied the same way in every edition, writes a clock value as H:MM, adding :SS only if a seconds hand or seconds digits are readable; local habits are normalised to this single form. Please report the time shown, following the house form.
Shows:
10:38:17
